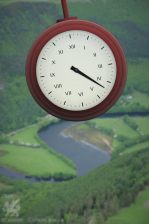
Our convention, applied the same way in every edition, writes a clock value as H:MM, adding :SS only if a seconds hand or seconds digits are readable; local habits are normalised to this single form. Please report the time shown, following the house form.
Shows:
4:22
